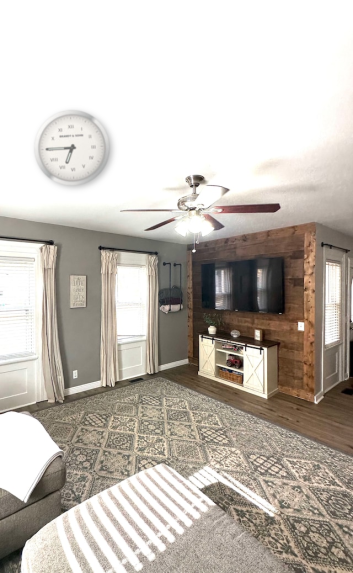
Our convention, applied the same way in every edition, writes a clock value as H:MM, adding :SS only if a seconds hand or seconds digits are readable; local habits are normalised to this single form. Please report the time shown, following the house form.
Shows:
6:45
